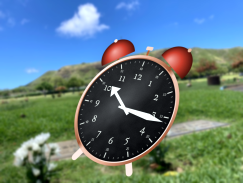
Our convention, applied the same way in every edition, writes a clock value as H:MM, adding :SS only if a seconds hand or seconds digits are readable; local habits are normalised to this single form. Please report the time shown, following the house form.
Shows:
10:16
